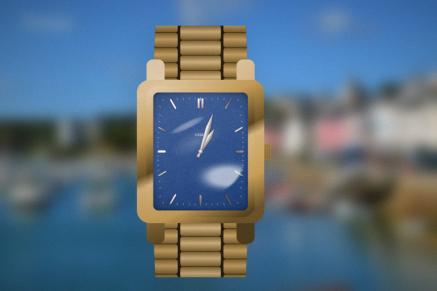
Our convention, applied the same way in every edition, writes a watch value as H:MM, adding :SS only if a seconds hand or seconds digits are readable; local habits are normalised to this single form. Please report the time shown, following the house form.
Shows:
1:03
